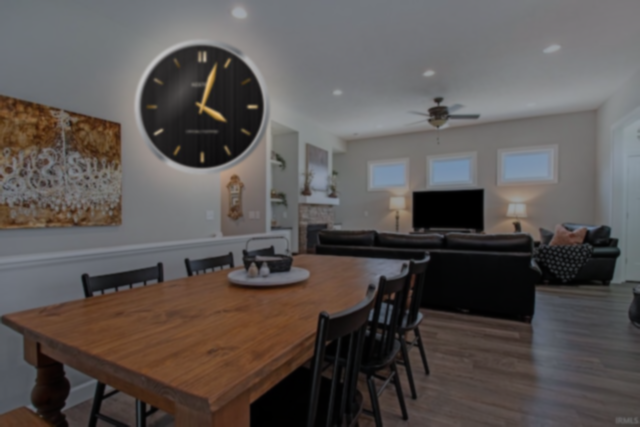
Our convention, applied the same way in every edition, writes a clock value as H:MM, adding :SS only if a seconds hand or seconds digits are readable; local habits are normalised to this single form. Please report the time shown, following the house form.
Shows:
4:03
